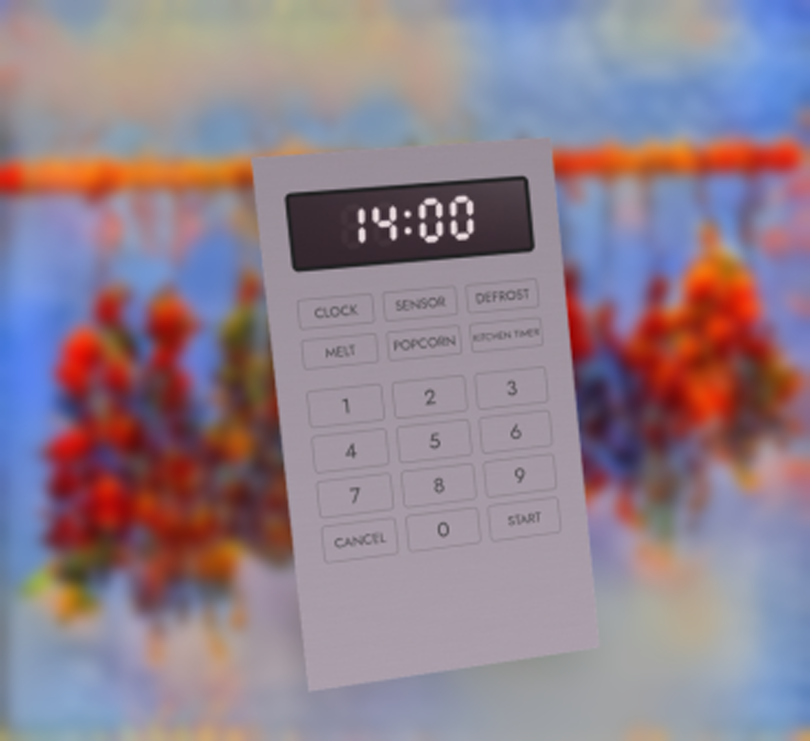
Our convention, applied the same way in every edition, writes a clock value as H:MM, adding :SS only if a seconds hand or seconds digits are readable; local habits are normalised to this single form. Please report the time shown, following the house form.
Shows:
14:00
